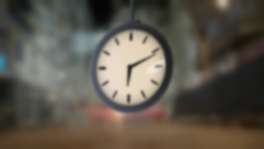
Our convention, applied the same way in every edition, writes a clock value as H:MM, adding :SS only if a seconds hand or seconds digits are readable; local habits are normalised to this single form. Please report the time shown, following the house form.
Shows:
6:11
